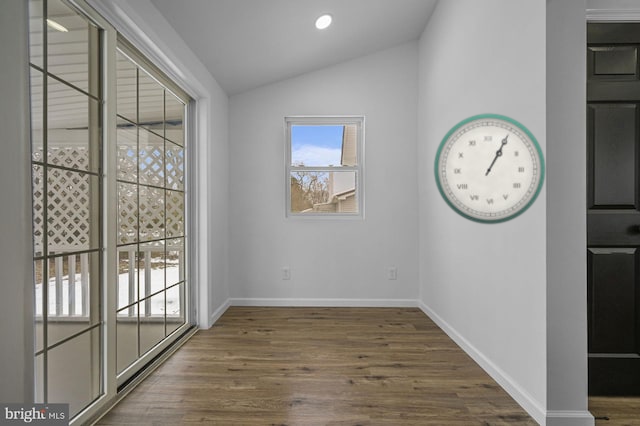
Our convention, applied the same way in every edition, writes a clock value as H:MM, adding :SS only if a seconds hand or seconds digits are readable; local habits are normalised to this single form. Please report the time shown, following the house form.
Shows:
1:05
